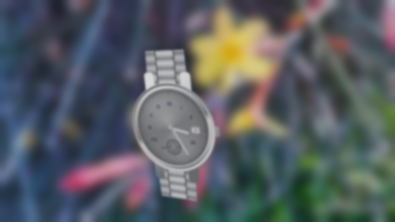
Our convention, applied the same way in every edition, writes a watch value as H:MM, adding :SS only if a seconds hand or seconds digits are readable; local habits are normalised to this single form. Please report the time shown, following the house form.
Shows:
3:25
